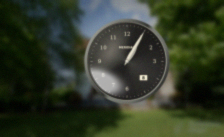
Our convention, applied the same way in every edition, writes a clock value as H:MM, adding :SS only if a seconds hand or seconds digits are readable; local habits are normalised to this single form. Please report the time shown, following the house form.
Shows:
1:05
